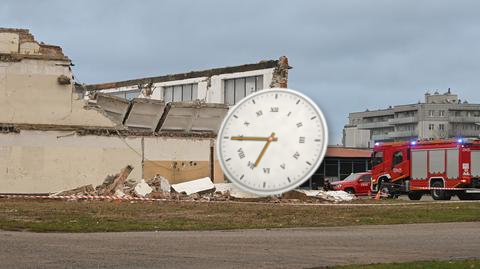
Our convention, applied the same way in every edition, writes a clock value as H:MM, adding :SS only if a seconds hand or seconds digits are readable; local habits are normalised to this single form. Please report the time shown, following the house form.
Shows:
6:45
